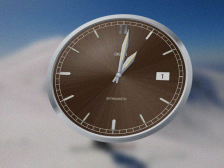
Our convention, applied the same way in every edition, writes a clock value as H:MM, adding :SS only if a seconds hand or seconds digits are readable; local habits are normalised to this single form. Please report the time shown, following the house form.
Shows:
1:01
